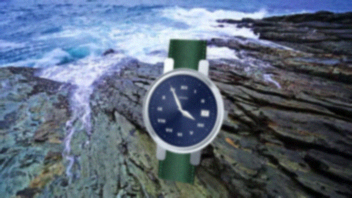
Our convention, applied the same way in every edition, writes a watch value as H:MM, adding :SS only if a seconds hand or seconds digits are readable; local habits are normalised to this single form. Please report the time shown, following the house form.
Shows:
3:55
